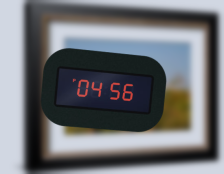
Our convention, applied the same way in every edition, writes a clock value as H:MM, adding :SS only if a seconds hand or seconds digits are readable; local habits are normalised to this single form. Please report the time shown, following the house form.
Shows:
4:56
